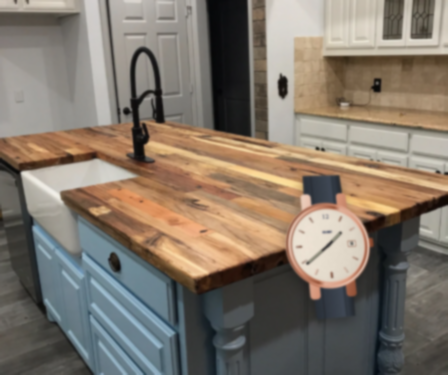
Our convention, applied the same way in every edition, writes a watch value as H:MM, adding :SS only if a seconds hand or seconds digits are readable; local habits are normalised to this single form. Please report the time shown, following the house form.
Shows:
1:39
